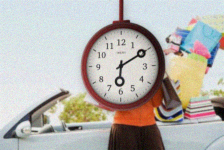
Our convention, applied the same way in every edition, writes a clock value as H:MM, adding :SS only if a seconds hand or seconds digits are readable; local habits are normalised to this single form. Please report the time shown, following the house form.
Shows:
6:10
